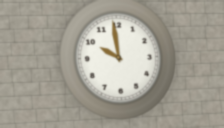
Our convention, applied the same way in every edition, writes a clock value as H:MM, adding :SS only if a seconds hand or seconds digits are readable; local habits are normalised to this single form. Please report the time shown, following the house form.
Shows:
9:59
